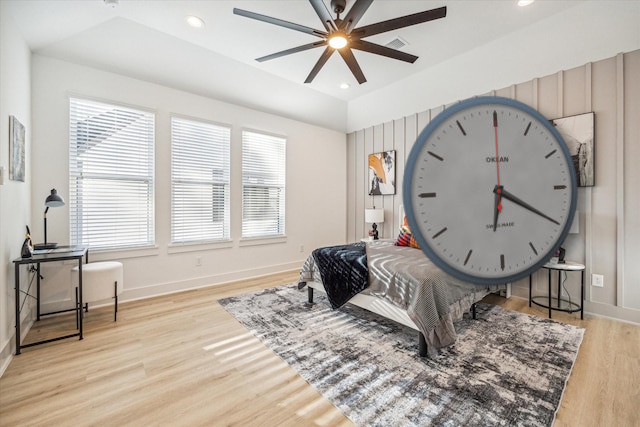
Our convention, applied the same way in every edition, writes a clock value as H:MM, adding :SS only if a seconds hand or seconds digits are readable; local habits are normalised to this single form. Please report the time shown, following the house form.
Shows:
6:20:00
